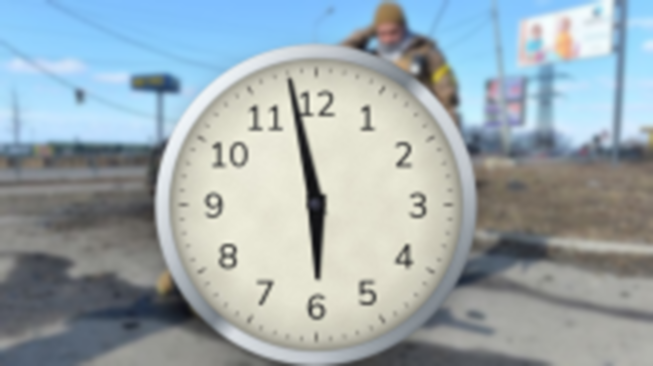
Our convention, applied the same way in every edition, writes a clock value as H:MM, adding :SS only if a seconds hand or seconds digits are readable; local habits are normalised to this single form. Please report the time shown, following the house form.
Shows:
5:58
